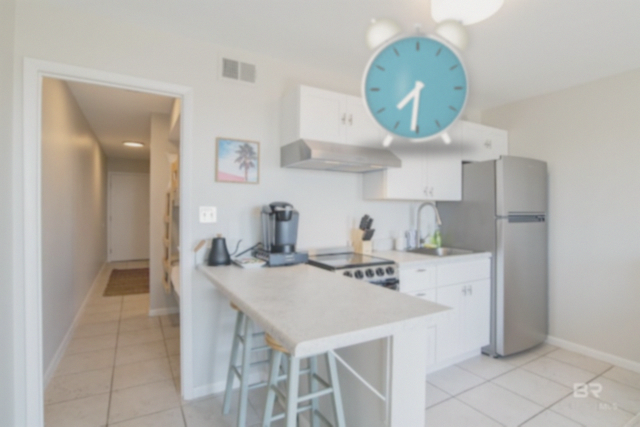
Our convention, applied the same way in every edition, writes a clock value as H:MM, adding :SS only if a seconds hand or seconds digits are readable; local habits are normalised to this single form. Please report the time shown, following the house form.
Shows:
7:31
